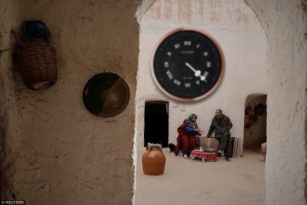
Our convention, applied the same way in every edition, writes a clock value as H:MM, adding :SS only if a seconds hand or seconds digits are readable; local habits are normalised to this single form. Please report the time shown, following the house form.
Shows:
4:22
